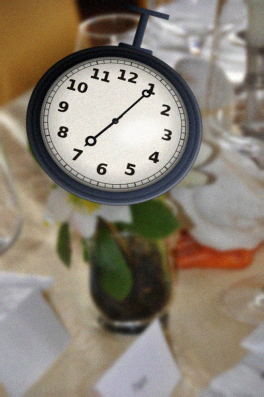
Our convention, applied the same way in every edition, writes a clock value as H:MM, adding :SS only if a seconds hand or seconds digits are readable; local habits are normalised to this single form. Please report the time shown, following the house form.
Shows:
7:05
